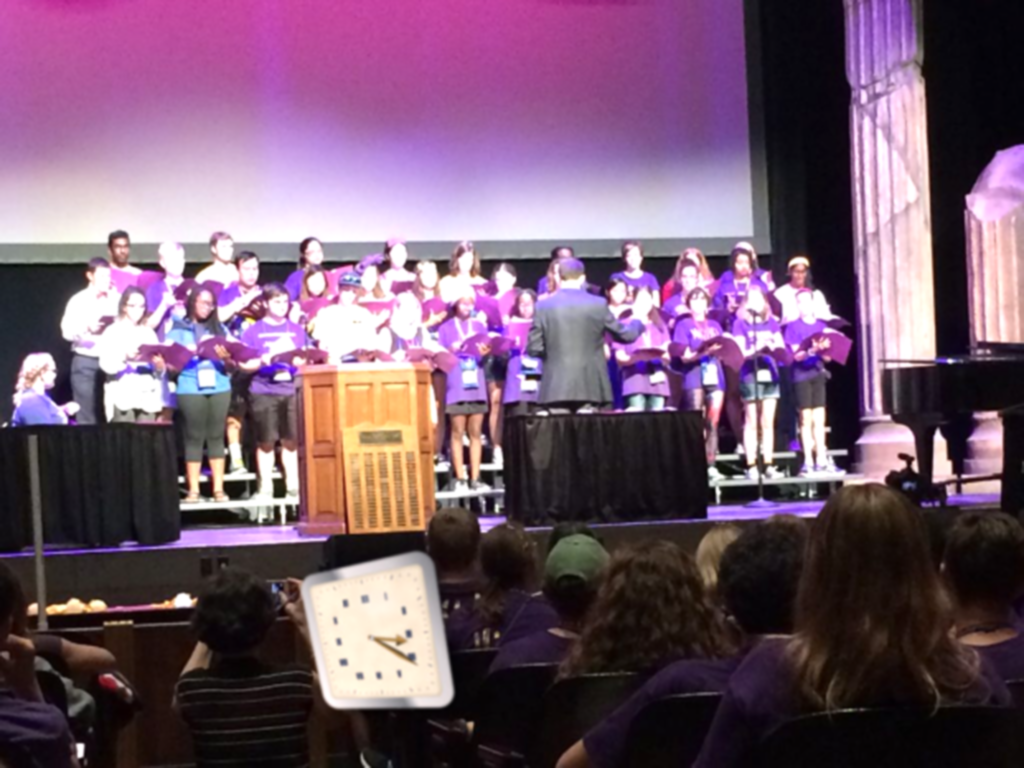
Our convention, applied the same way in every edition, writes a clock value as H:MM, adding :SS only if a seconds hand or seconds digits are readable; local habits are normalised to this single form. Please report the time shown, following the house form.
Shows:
3:21
